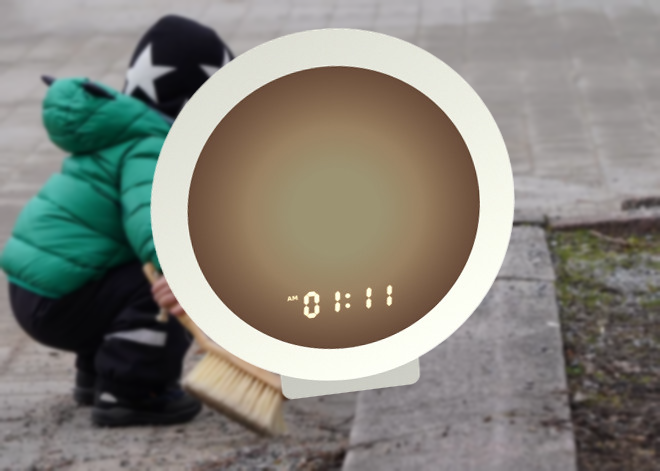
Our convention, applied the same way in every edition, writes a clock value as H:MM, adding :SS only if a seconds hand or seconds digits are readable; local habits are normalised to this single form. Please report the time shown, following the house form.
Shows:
1:11
